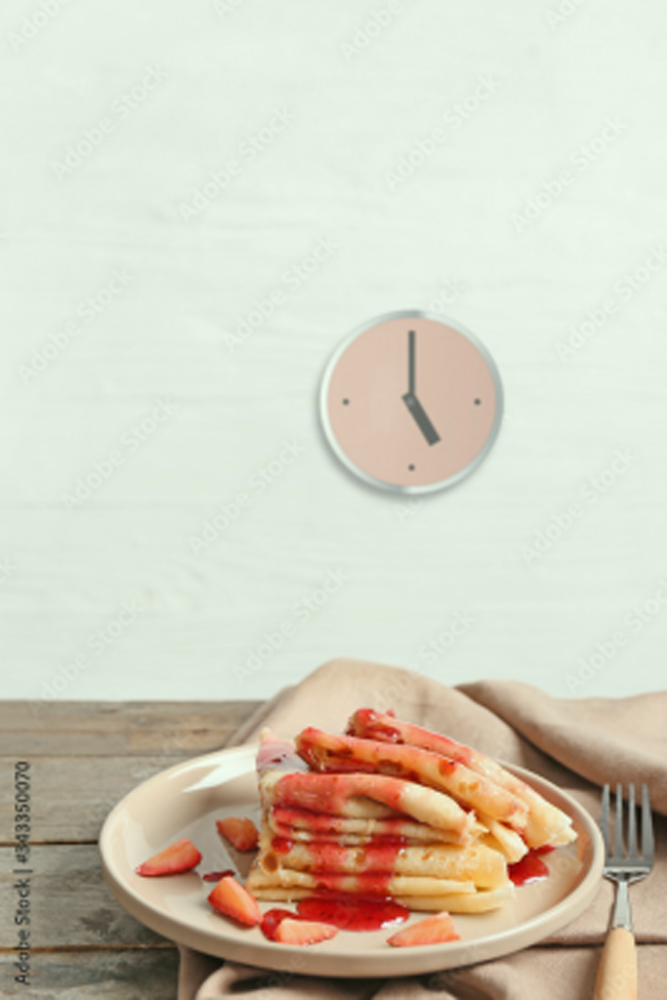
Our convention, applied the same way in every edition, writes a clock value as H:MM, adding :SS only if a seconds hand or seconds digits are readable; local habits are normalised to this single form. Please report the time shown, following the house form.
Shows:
5:00
